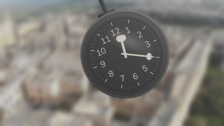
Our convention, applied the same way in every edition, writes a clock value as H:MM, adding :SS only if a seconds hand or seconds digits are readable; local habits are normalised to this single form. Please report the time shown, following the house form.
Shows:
12:20
